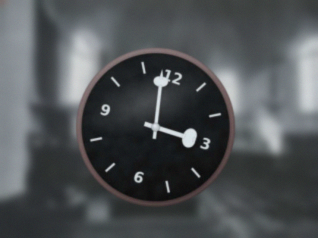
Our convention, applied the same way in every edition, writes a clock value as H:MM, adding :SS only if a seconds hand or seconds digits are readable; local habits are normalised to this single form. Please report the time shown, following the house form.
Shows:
2:58
